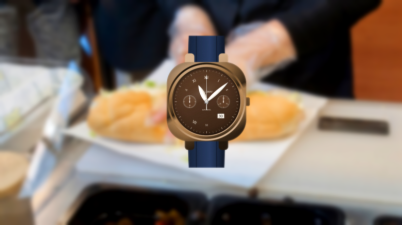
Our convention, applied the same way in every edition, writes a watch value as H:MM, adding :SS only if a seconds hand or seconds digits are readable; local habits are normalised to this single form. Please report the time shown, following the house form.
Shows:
11:08
